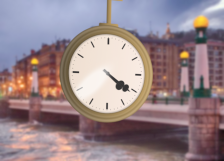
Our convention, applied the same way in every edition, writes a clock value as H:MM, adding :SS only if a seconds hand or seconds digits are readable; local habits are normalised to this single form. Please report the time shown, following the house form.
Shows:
4:21
